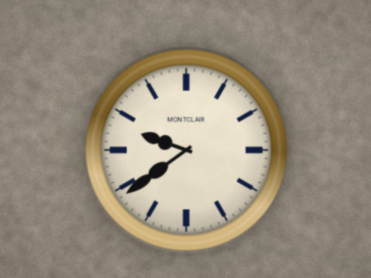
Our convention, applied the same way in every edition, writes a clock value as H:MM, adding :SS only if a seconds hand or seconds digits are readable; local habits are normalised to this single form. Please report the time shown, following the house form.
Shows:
9:39
